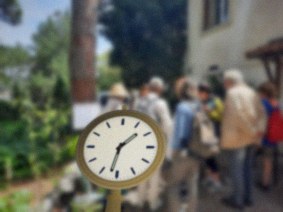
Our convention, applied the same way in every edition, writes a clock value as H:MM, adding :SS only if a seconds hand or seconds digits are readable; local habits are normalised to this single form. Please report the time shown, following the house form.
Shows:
1:32
